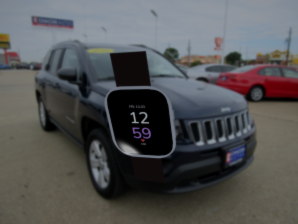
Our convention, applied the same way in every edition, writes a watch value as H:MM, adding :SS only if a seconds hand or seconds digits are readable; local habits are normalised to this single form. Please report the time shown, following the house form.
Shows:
12:59
